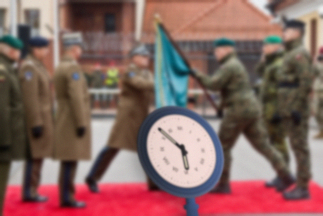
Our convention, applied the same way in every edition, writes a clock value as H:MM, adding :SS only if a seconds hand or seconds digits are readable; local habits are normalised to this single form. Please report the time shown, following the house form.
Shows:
5:52
